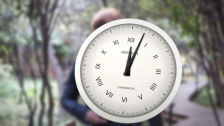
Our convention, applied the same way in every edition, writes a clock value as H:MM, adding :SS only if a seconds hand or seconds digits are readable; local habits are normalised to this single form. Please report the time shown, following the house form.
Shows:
12:03
